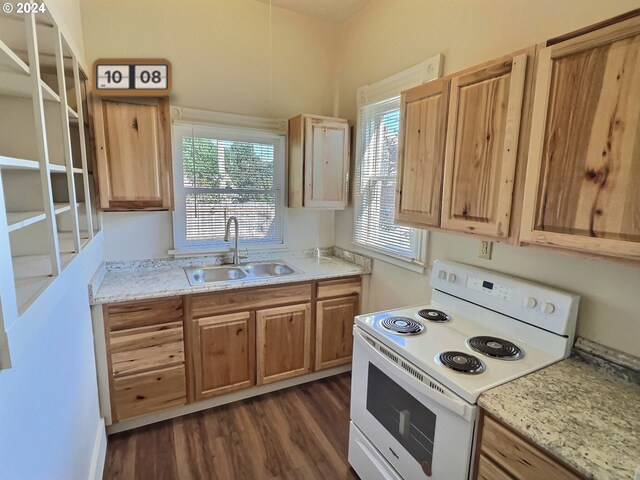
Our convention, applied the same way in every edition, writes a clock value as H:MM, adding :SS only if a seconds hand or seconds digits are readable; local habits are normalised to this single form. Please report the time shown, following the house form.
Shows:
10:08
